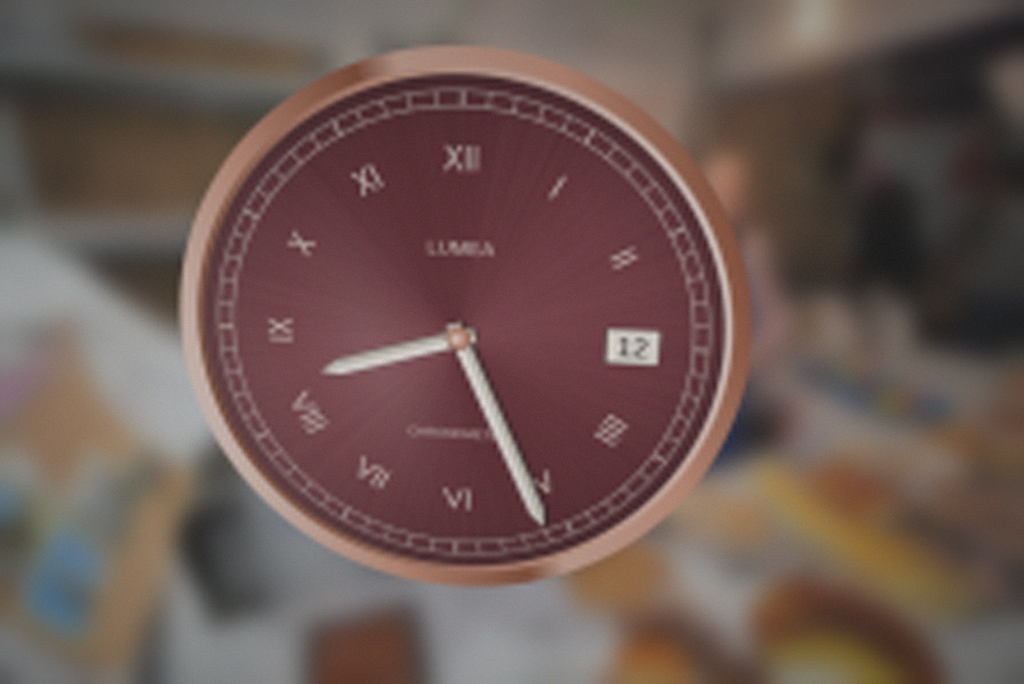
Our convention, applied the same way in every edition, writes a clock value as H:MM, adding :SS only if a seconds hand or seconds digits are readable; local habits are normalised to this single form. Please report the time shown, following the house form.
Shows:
8:26
